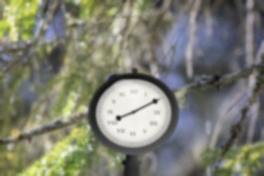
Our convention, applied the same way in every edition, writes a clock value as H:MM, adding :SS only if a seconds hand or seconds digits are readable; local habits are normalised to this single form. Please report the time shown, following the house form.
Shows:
8:10
